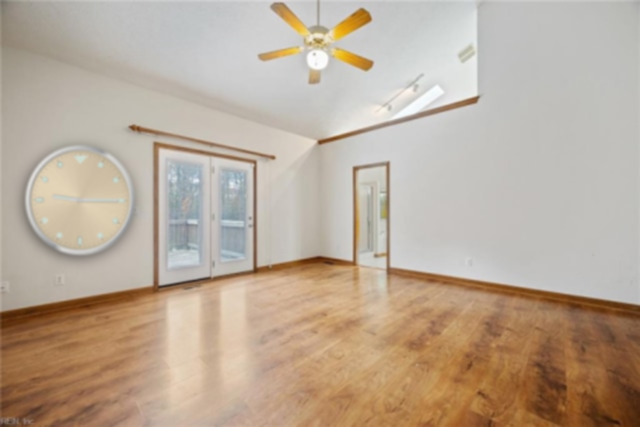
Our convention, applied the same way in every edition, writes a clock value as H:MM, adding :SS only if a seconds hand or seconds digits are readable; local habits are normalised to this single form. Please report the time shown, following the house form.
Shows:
9:15
